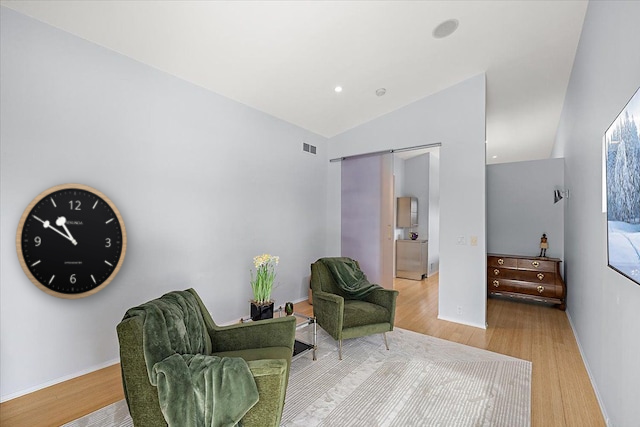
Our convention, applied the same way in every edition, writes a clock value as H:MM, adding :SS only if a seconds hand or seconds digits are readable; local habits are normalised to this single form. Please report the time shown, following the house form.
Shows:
10:50
